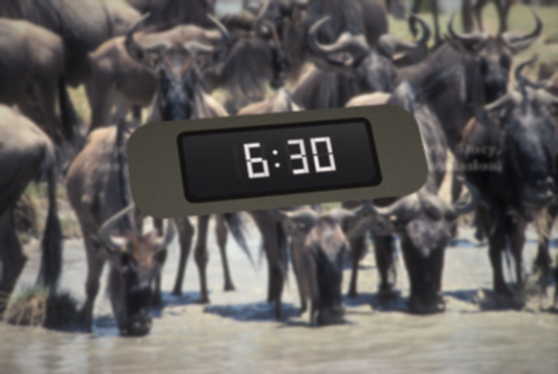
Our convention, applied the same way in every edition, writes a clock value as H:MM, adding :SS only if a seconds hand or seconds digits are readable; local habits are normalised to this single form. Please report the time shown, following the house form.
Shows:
6:30
